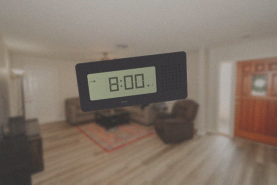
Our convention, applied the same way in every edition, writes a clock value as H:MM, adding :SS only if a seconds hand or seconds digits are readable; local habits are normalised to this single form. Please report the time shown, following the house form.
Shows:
8:00
